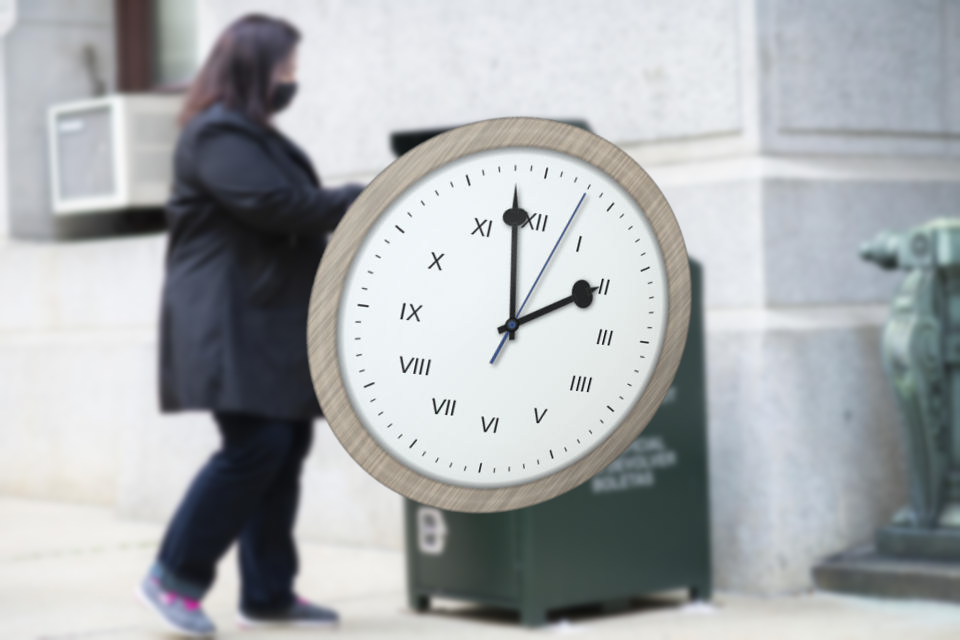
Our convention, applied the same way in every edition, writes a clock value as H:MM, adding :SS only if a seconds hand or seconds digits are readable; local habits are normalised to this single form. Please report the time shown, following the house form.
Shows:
1:58:03
